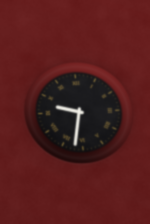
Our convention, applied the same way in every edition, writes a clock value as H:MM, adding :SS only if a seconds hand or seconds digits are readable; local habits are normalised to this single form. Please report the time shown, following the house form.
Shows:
9:32
